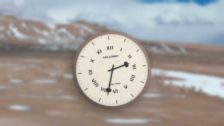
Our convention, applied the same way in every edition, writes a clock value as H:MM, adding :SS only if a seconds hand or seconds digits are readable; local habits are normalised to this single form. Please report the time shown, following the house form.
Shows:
2:33
